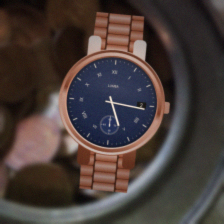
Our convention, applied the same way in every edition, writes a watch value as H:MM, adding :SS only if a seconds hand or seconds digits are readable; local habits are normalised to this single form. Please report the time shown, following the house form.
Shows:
5:16
